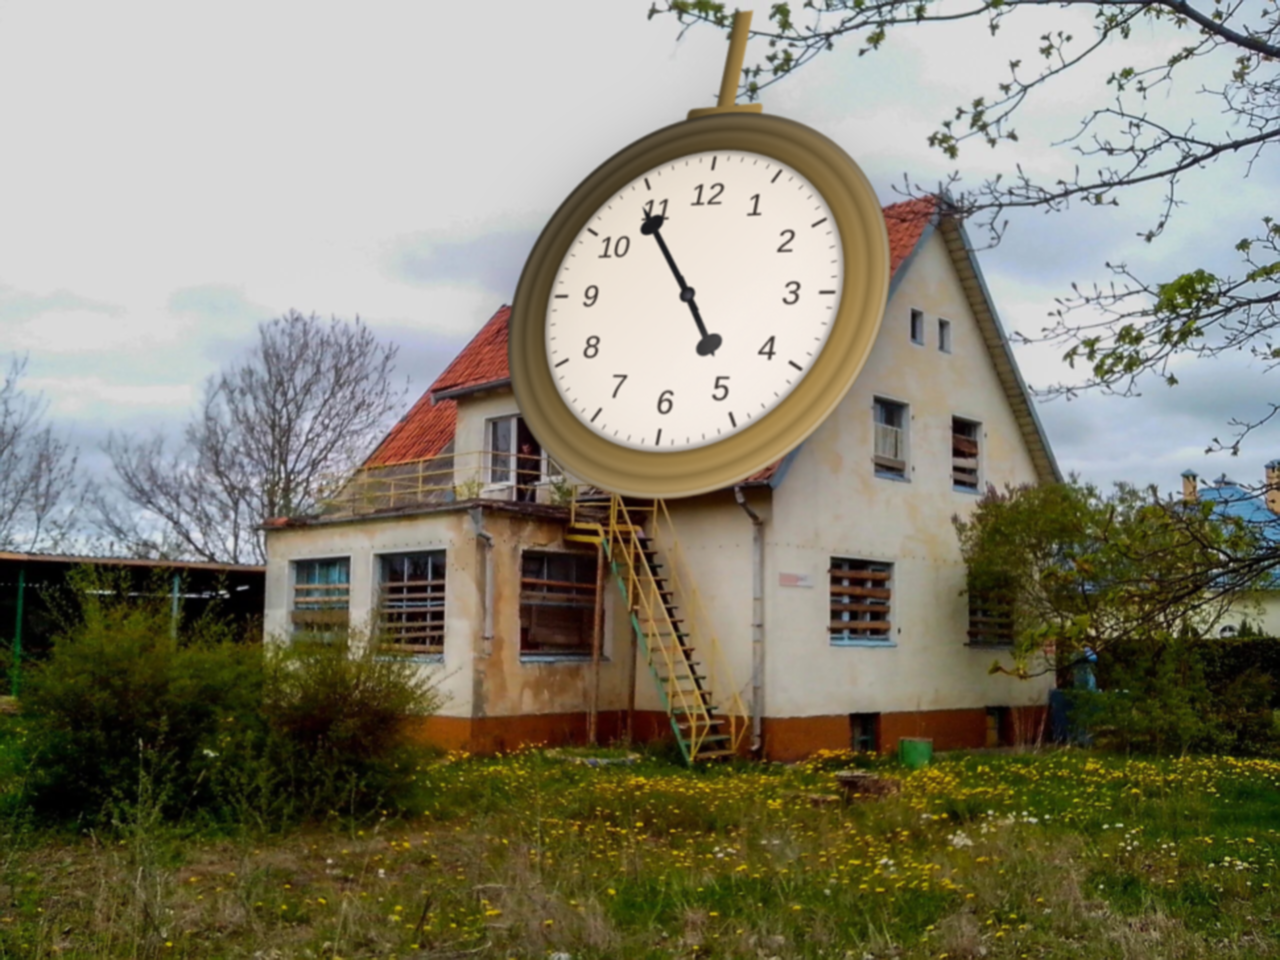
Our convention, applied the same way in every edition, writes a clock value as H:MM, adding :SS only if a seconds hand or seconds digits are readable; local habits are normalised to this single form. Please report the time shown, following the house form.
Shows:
4:54
